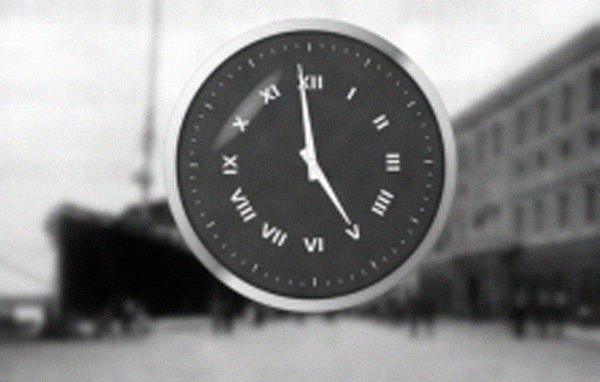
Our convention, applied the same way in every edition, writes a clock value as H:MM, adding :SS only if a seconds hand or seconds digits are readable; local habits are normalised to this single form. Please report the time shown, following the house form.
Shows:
4:59
